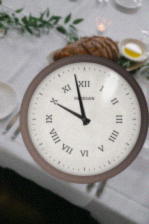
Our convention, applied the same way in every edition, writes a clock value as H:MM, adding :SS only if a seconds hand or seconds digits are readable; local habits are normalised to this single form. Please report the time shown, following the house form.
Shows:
9:58
